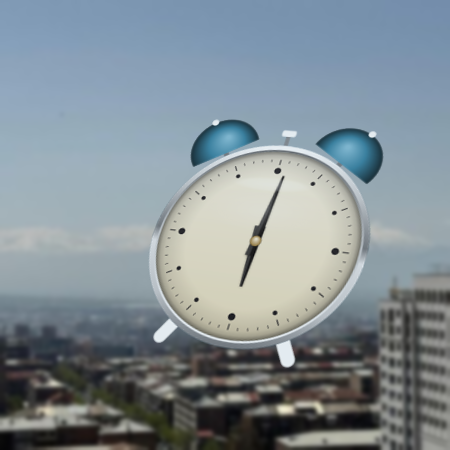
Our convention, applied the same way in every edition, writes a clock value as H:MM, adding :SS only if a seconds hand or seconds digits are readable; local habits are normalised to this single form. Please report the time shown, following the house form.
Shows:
6:01
